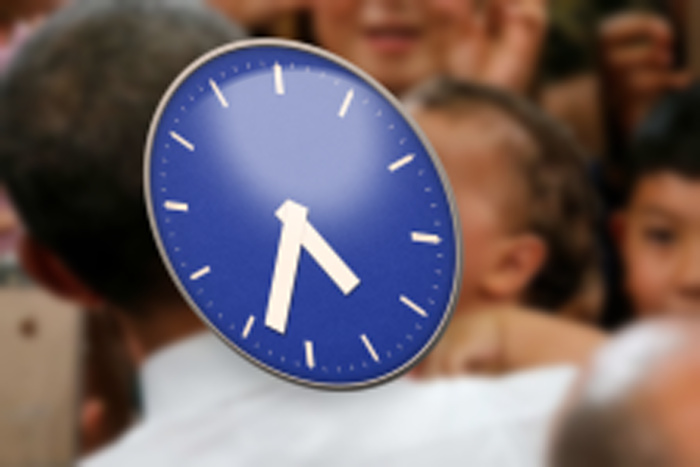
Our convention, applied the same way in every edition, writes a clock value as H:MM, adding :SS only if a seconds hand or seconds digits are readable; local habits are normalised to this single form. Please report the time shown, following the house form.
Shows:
4:33
